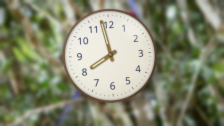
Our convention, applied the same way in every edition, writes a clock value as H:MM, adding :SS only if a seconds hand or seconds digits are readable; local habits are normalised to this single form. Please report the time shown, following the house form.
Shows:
7:58
